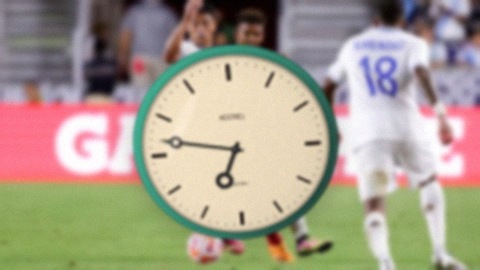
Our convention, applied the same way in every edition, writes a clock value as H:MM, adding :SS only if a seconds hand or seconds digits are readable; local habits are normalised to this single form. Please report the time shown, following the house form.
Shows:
6:47
